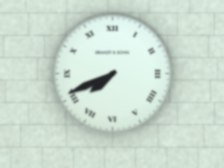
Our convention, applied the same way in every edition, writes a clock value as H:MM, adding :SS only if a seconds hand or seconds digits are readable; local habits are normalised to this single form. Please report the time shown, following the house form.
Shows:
7:41
